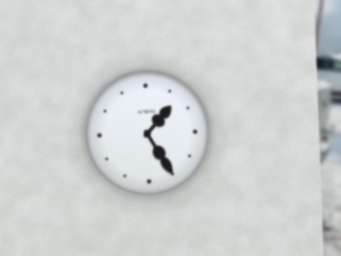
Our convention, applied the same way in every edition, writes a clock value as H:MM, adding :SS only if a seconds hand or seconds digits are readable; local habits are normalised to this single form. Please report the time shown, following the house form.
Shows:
1:25
